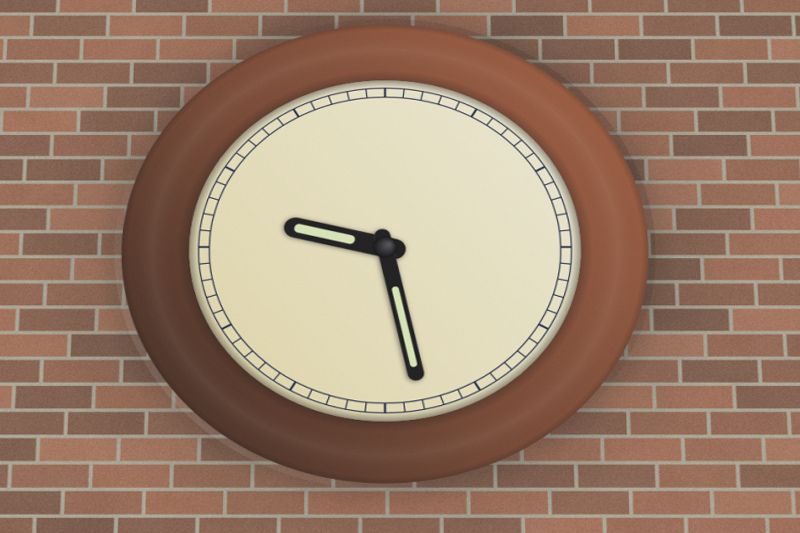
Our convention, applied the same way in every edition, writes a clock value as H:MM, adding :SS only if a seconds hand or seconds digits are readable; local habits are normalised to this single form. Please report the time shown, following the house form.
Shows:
9:28
